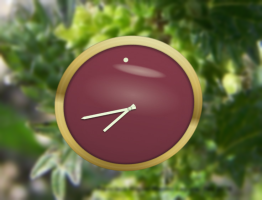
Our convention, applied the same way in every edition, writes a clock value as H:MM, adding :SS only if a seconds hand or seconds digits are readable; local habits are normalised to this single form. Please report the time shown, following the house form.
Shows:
7:44
